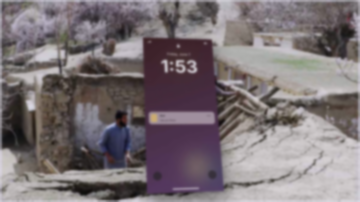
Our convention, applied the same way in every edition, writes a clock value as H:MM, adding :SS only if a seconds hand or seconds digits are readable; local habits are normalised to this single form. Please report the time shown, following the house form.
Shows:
1:53
